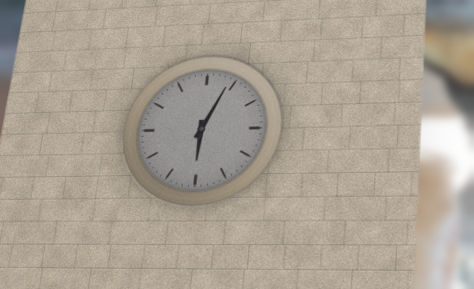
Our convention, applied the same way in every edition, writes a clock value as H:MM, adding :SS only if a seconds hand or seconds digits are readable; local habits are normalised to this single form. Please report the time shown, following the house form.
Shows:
6:04
